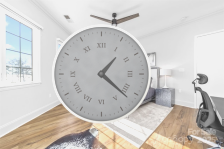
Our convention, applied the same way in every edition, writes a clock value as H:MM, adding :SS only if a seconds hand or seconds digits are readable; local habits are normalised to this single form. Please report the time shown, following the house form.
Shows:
1:22
